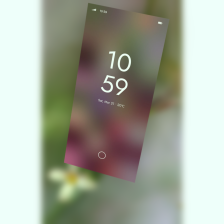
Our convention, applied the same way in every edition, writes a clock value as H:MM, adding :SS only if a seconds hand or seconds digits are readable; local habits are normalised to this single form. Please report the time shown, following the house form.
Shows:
10:59
